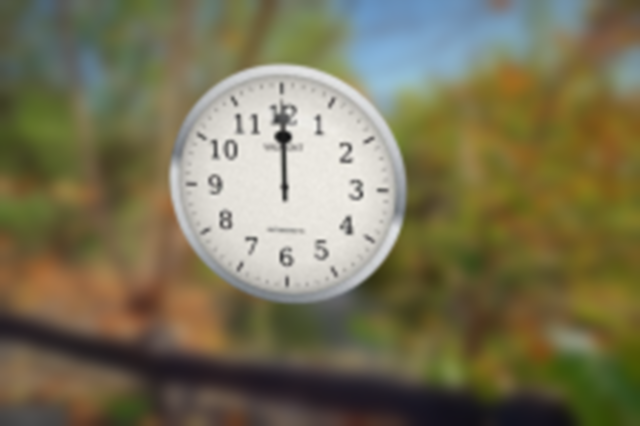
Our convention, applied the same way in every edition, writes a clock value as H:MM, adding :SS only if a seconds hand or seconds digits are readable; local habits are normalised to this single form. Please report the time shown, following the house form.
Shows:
12:00
